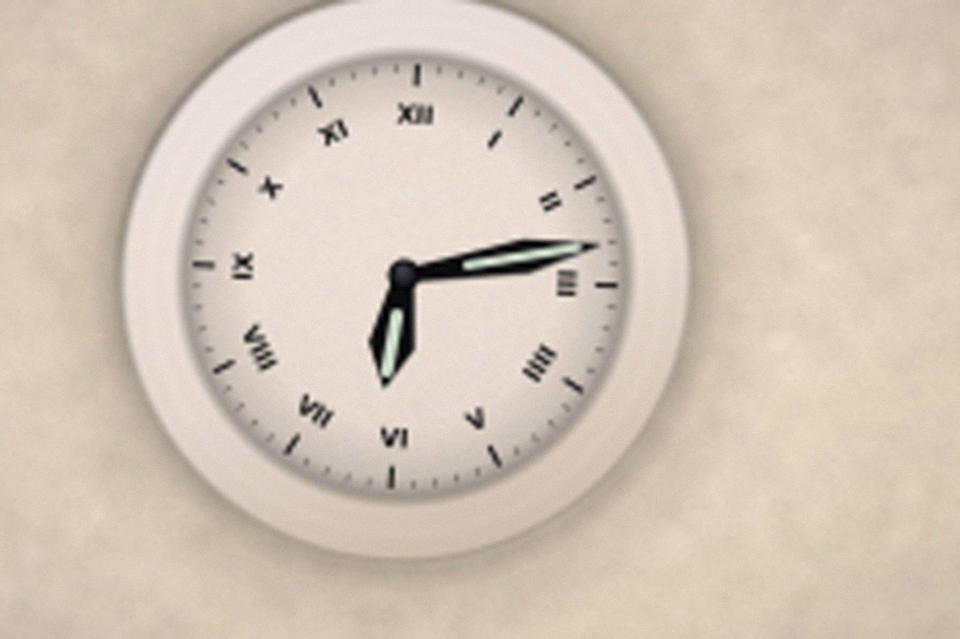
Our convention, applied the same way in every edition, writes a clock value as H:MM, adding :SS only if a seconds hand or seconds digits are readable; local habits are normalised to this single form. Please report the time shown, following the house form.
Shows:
6:13
